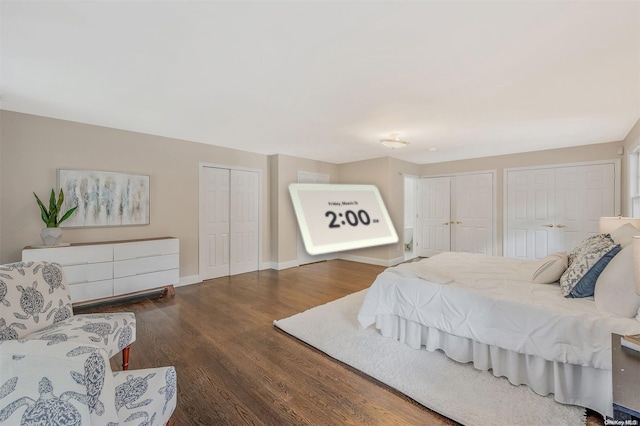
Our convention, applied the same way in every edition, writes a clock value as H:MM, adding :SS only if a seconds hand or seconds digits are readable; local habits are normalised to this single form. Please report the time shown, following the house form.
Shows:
2:00
